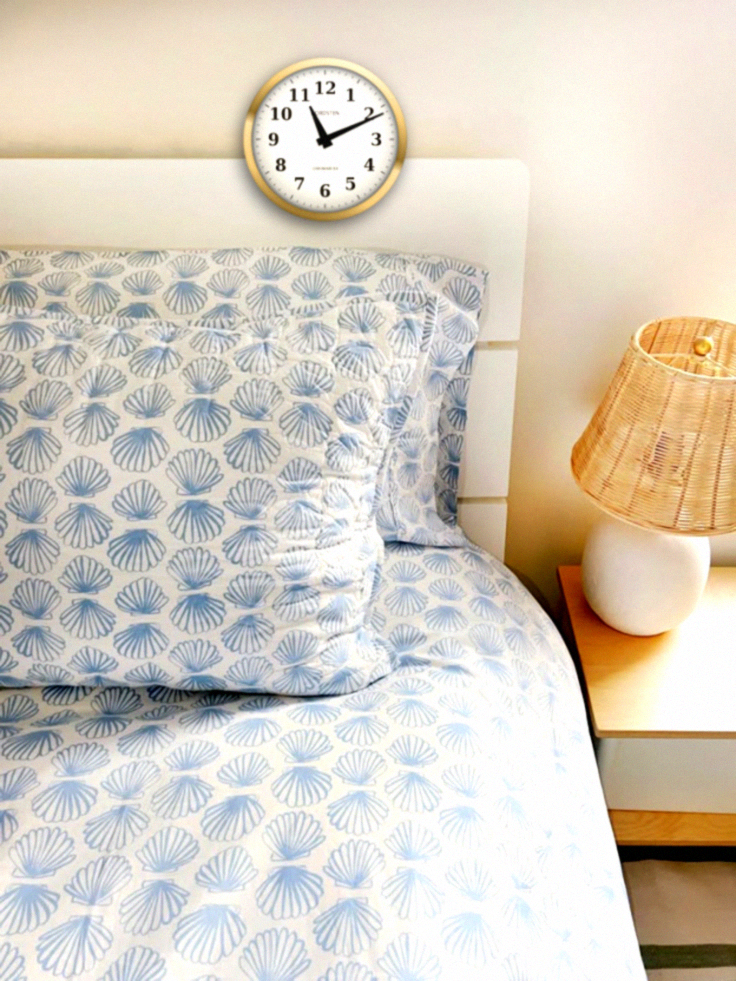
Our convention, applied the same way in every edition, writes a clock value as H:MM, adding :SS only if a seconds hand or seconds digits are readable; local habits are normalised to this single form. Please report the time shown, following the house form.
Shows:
11:11
